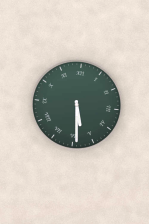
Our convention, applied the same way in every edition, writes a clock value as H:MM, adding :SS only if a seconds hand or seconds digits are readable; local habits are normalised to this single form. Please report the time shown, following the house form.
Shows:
5:29
